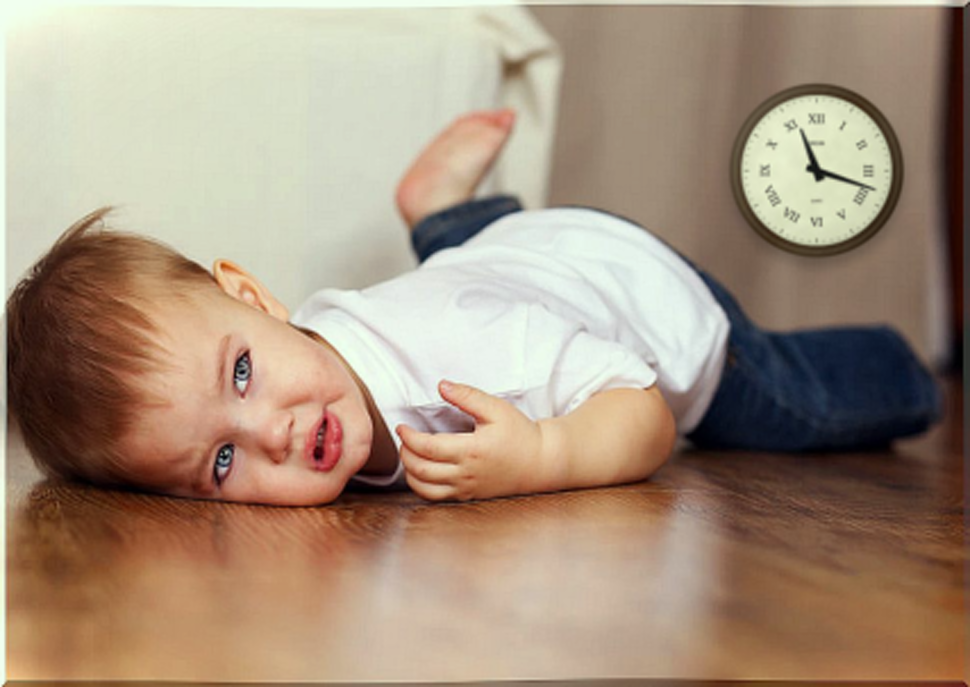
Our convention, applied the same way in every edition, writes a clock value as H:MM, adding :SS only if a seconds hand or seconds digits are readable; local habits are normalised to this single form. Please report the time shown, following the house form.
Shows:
11:18
